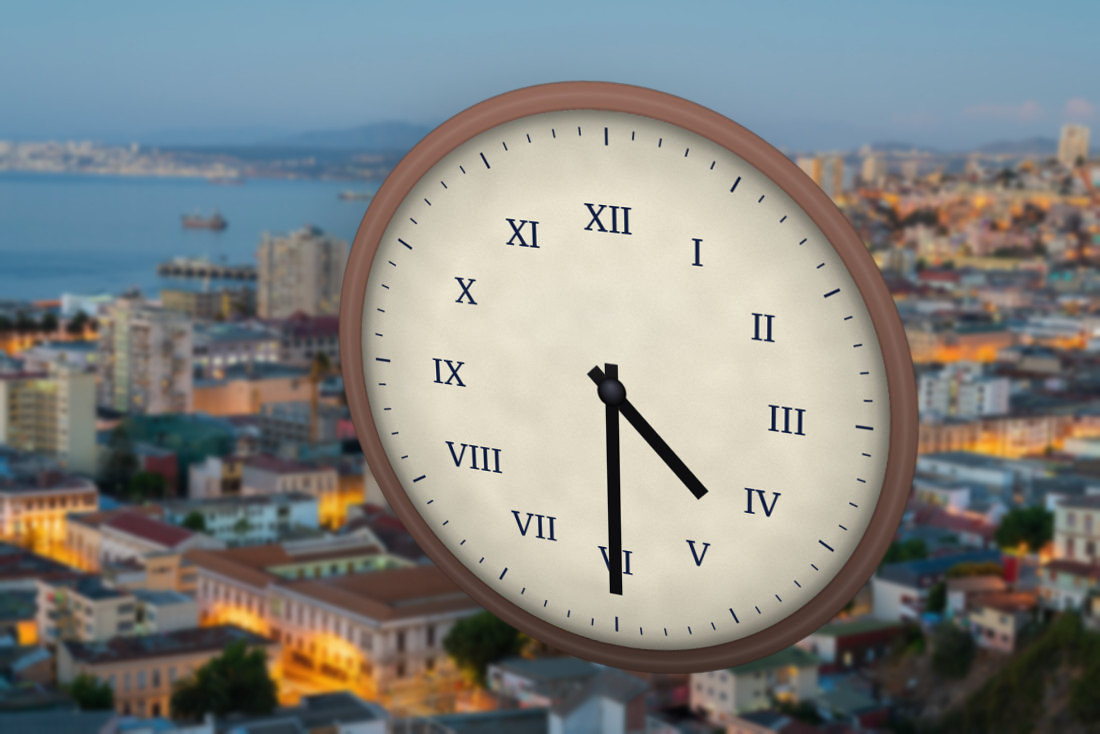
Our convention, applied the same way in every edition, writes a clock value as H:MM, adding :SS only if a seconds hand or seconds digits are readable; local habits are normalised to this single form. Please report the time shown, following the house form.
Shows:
4:30
